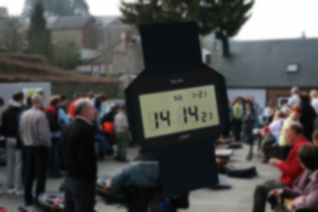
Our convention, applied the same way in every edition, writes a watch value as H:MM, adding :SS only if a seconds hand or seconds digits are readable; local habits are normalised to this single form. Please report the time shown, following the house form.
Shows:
14:14
